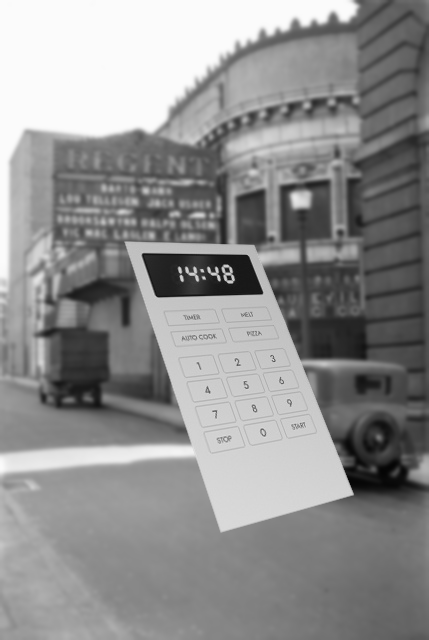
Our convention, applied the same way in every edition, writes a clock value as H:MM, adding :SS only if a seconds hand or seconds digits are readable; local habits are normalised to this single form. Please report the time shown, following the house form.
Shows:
14:48
